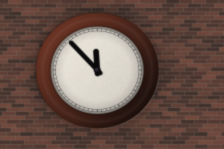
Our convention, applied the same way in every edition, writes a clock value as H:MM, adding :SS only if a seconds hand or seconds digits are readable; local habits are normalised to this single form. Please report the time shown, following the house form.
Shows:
11:53
